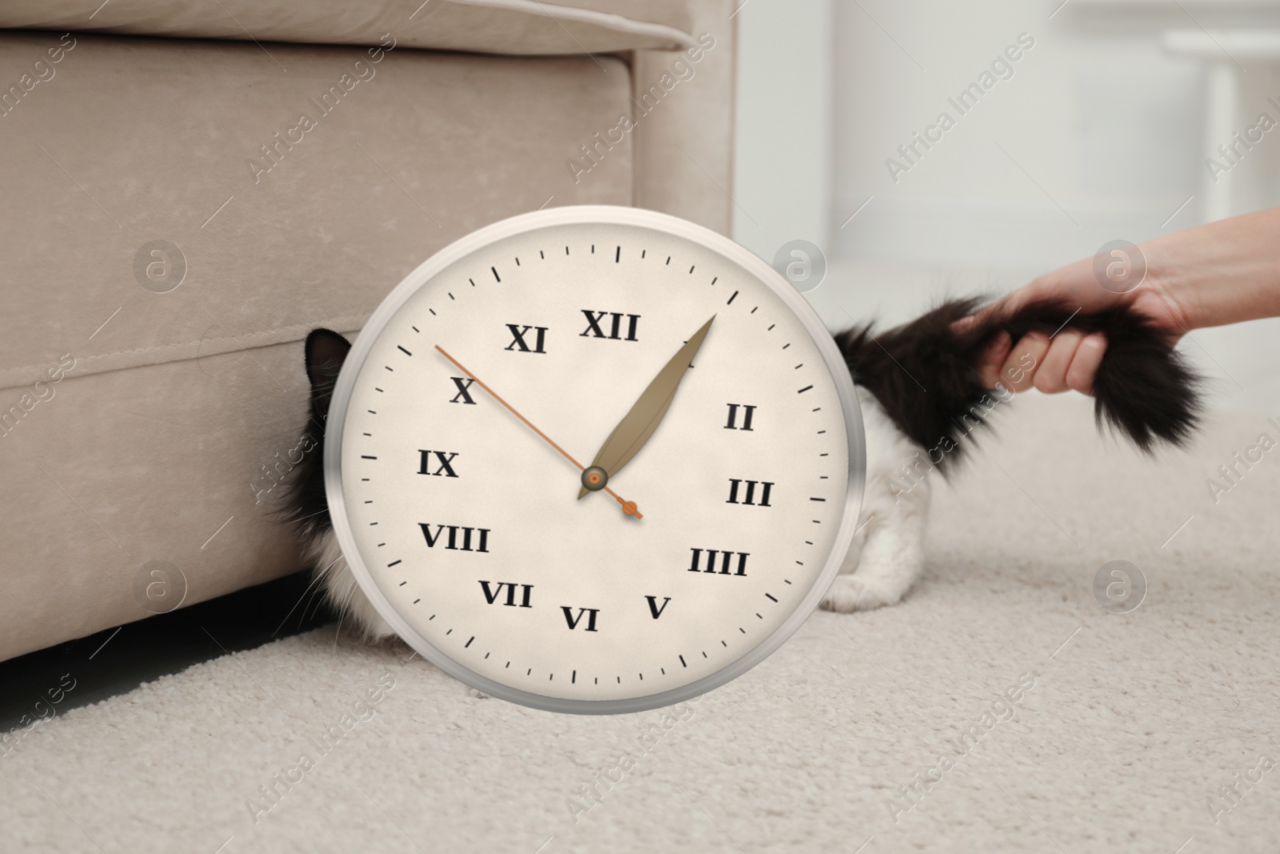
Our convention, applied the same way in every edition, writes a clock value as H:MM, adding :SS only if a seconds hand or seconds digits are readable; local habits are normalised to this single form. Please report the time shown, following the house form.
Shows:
1:04:51
